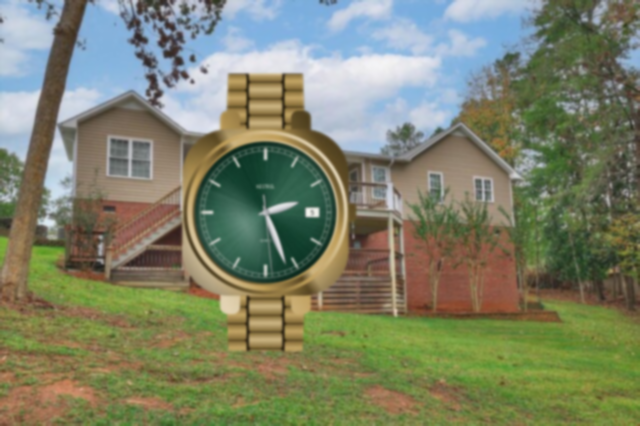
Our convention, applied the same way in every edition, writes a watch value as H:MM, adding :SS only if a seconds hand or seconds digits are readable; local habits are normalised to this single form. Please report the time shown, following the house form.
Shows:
2:26:29
